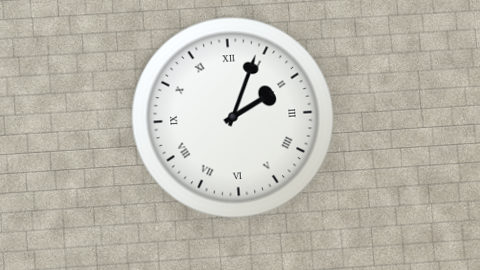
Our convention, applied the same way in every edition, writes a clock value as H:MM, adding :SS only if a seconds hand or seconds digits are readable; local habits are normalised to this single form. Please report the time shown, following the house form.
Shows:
2:04
